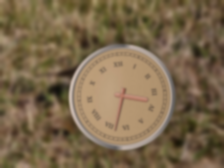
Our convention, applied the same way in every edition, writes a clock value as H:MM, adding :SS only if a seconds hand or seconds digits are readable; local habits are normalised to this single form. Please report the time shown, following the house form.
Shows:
3:33
